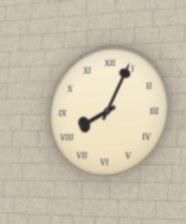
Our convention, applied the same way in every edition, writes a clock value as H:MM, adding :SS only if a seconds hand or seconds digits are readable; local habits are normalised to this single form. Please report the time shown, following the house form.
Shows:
8:04
